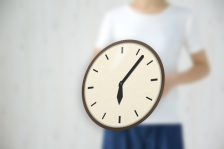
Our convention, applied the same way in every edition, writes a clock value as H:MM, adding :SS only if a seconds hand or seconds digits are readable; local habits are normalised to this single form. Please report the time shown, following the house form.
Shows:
6:07
